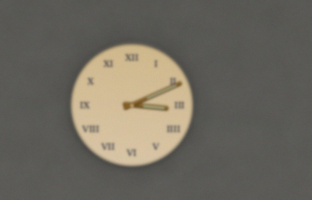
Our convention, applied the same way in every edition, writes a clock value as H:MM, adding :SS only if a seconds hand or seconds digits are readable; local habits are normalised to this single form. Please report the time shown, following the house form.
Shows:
3:11
